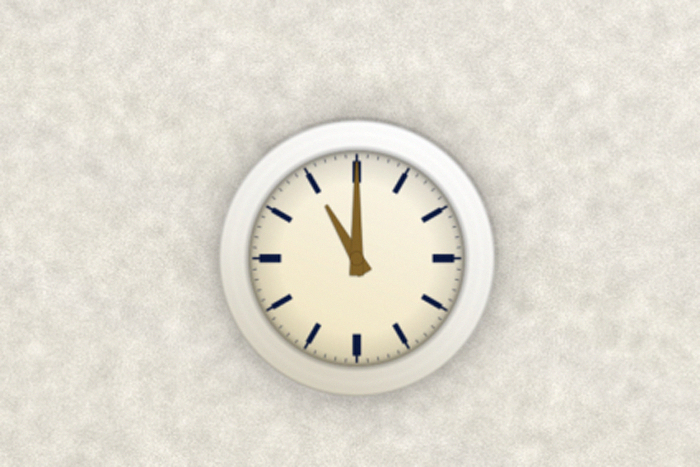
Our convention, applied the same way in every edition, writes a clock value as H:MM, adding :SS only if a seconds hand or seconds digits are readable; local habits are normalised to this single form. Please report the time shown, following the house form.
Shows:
11:00
